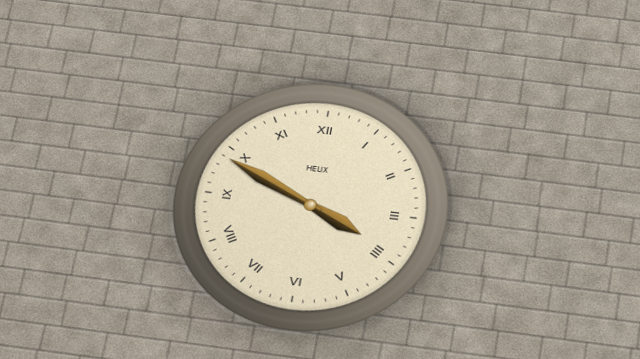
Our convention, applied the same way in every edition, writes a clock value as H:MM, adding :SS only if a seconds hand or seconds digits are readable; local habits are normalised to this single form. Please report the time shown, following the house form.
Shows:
3:49
